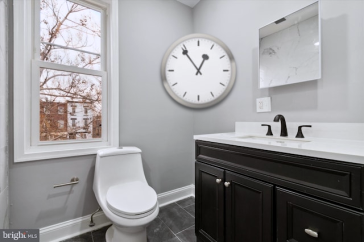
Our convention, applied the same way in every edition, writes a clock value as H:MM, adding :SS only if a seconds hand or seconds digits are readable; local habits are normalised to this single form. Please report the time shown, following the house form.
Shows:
12:54
